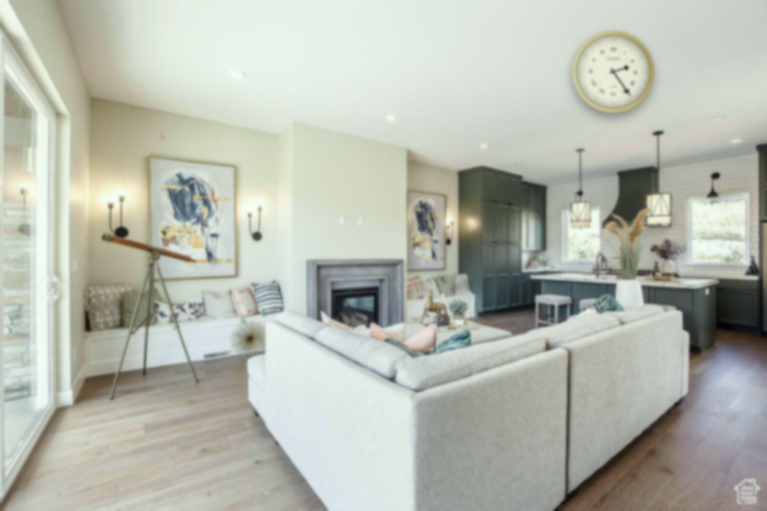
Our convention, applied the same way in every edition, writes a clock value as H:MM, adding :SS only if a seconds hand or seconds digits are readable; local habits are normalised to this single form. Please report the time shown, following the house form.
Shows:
2:24
